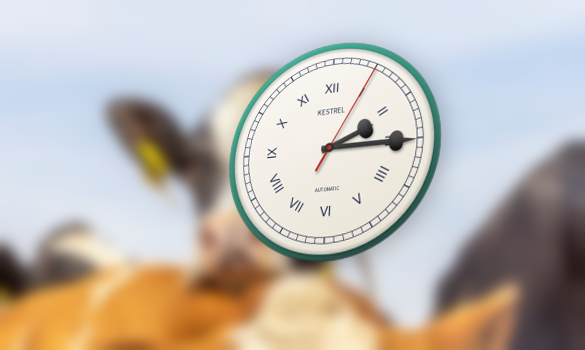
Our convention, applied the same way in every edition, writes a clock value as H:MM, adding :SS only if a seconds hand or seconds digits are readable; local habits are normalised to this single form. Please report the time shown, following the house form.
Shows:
2:15:05
